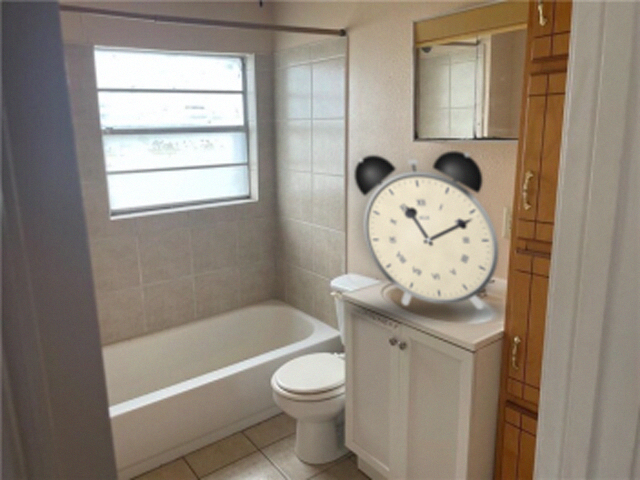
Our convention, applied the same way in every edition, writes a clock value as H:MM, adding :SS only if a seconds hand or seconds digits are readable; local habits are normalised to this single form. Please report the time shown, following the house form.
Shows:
11:11
